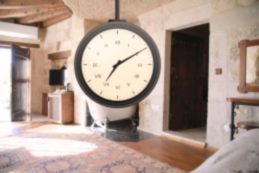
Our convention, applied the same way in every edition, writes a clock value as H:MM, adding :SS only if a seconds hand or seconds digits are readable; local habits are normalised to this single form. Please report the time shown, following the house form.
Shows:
7:10
